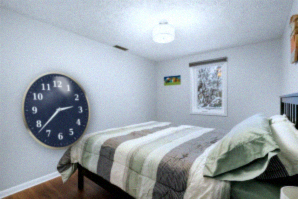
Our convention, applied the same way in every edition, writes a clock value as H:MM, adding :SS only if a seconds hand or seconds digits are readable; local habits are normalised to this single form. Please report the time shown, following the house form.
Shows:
2:38
